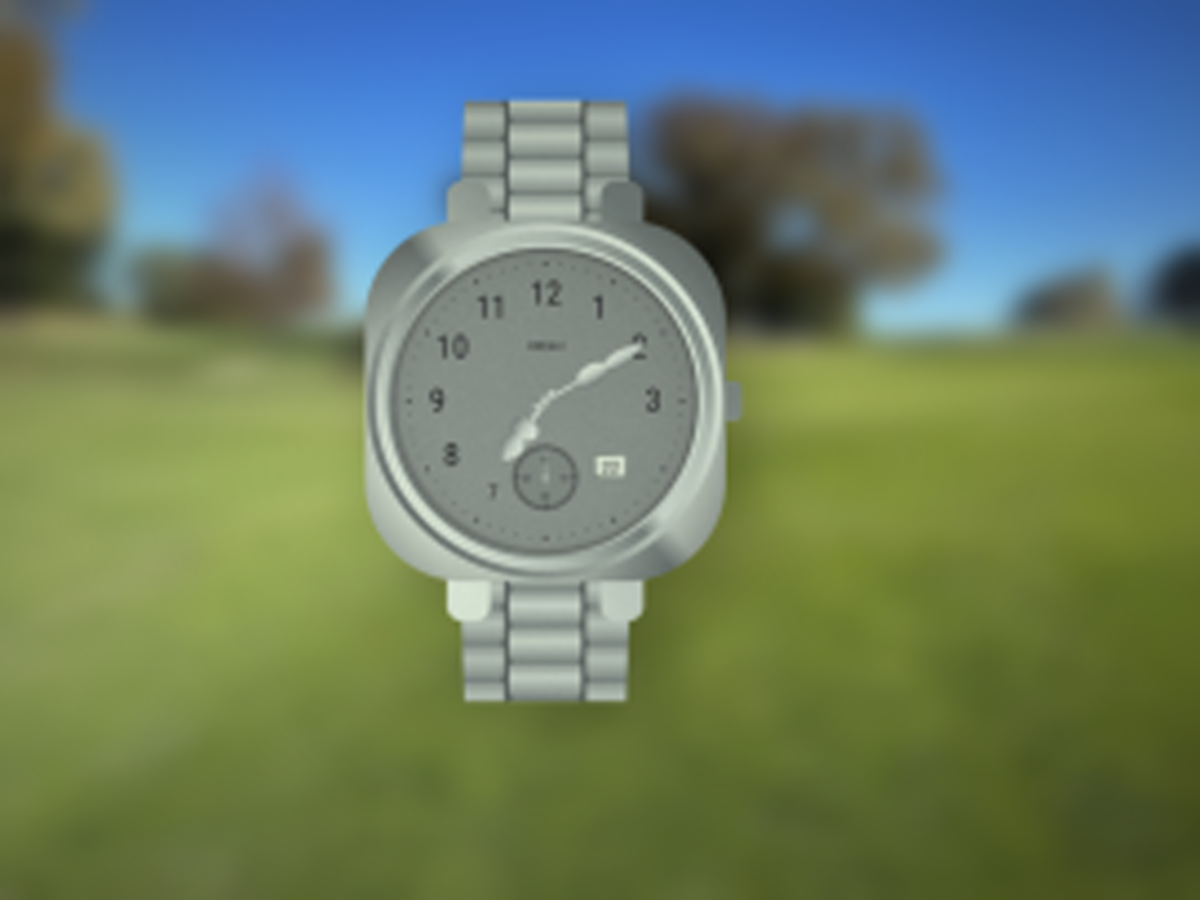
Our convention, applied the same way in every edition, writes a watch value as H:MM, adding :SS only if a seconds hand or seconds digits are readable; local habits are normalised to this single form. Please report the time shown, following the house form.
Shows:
7:10
